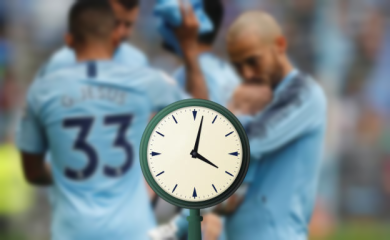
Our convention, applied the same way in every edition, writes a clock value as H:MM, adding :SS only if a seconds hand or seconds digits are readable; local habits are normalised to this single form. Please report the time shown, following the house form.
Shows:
4:02
